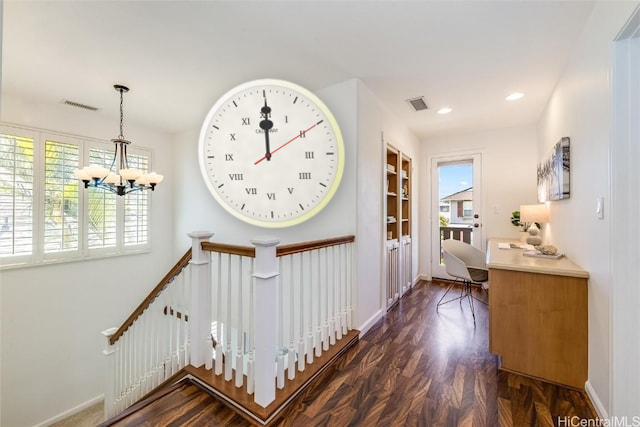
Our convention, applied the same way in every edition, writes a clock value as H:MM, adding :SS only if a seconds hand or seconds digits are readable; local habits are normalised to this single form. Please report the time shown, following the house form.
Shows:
12:00:10
